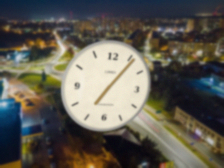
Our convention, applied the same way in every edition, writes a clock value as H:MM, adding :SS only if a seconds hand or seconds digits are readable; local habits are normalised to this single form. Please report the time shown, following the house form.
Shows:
7:06
